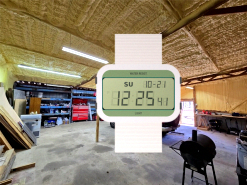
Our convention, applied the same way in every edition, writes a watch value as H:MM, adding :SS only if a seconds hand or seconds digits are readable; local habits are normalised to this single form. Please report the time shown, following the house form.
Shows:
12:25:41
